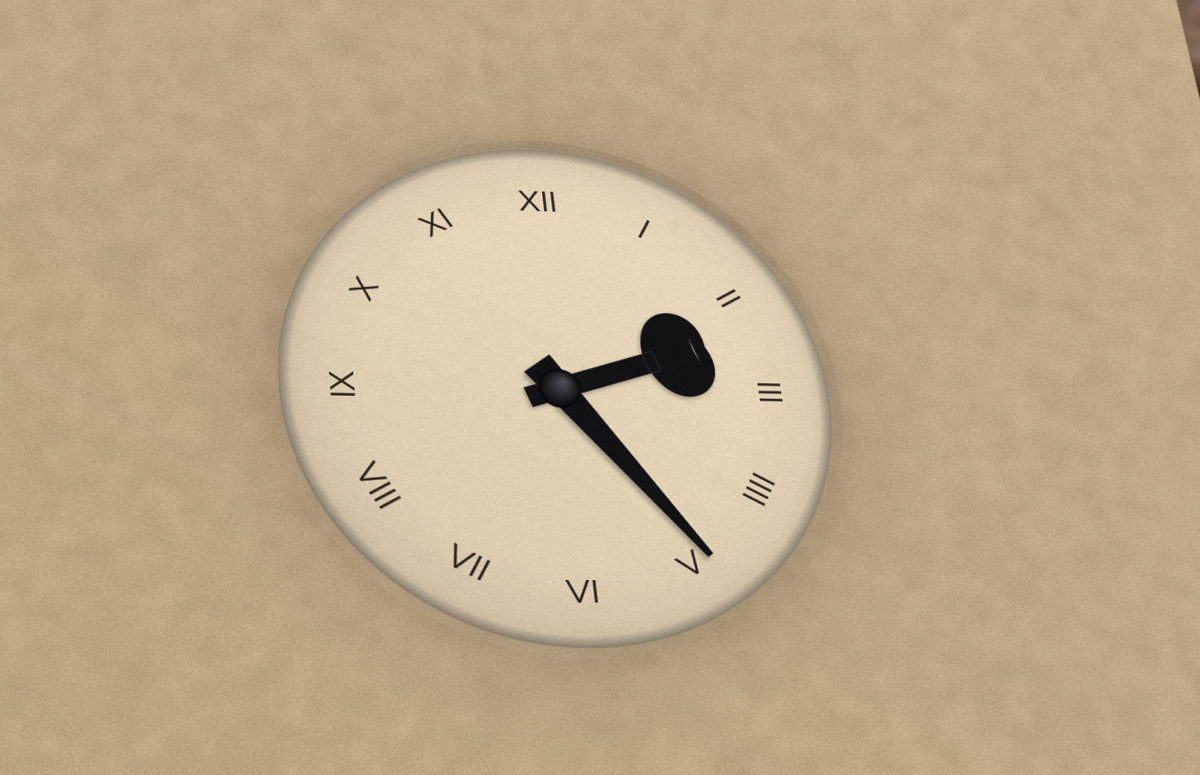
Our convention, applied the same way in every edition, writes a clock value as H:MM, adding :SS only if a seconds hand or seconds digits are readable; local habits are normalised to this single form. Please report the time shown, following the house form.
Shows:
2:24
